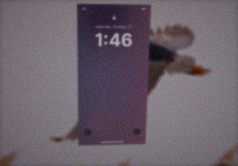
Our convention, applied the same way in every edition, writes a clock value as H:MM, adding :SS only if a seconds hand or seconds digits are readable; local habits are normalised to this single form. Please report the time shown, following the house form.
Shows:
1:46
